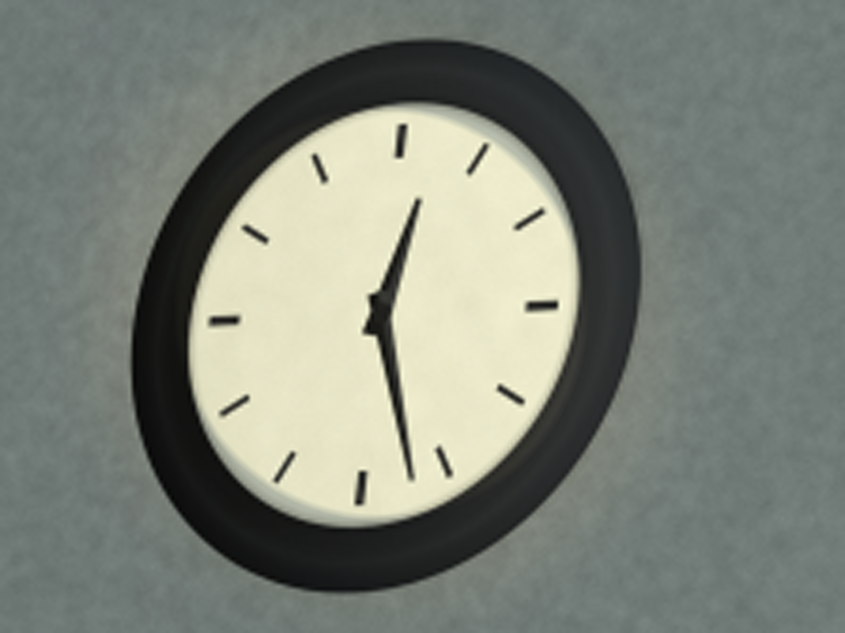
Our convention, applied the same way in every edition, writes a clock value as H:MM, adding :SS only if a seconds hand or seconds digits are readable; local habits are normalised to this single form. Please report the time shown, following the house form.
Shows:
12:27
